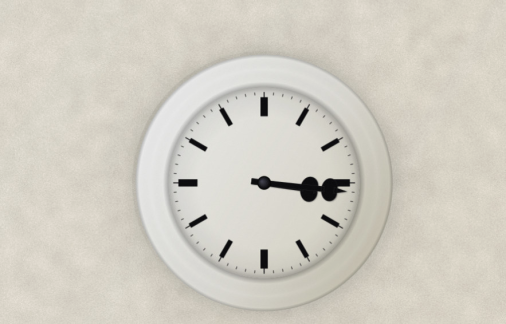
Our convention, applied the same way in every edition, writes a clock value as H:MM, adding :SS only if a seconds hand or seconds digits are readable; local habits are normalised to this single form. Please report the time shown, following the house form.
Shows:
3:16
